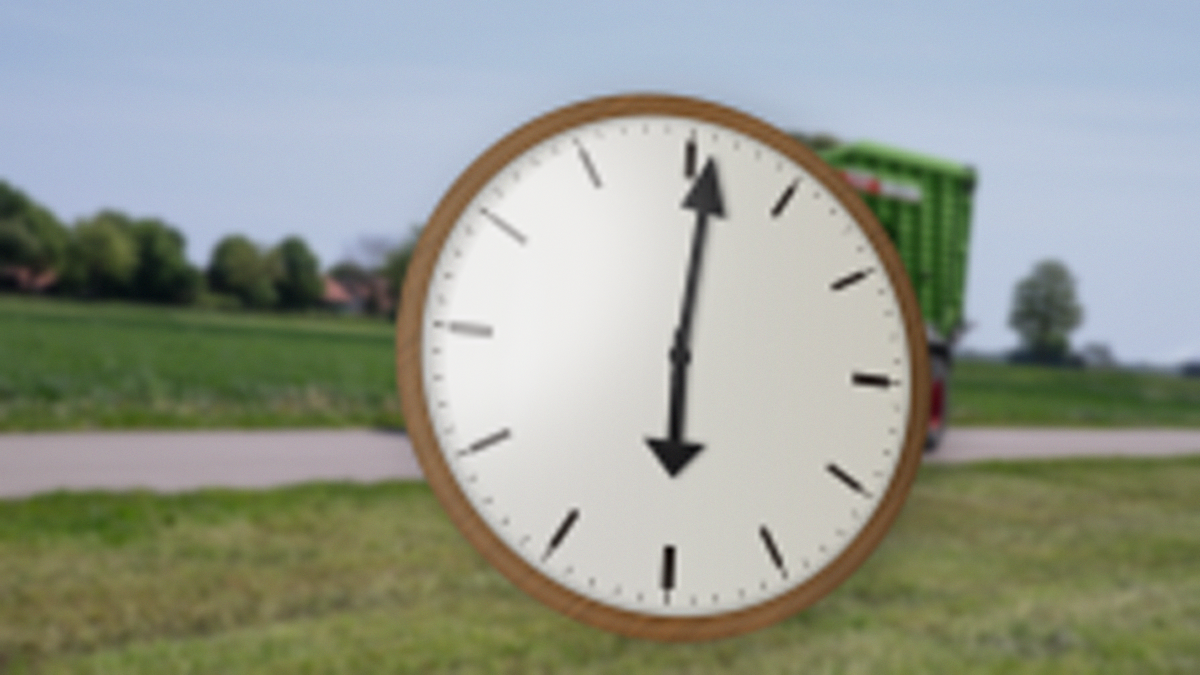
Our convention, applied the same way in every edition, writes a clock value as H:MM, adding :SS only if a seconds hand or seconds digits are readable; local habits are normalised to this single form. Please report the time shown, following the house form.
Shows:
6:01
